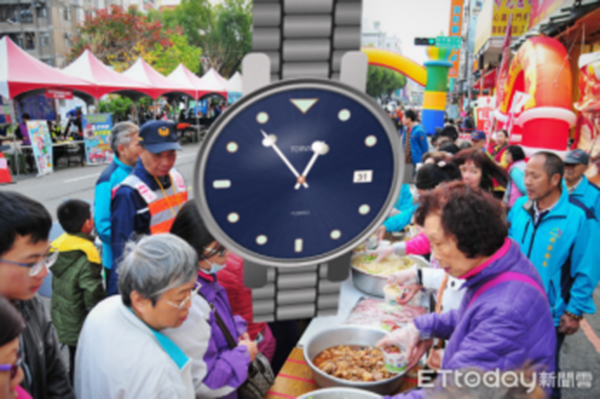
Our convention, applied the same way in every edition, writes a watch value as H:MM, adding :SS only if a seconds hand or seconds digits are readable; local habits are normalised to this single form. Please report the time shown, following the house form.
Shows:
12:54
